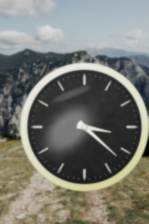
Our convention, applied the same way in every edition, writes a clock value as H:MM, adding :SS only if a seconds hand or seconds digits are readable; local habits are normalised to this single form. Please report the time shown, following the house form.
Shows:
3:22
